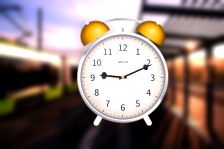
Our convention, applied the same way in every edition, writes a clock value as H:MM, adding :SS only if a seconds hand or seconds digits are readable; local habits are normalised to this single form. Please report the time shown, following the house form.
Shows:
9:11
